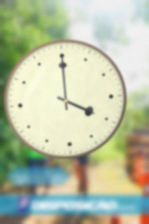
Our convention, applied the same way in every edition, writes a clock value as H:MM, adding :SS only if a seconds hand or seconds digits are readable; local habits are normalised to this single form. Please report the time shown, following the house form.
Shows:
4:00
